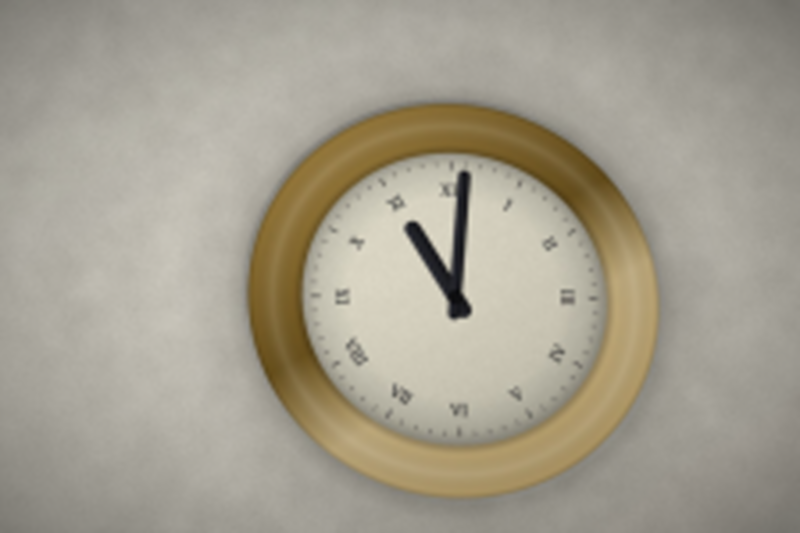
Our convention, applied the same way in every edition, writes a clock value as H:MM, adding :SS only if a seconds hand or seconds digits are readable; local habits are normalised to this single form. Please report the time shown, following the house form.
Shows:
11:01
